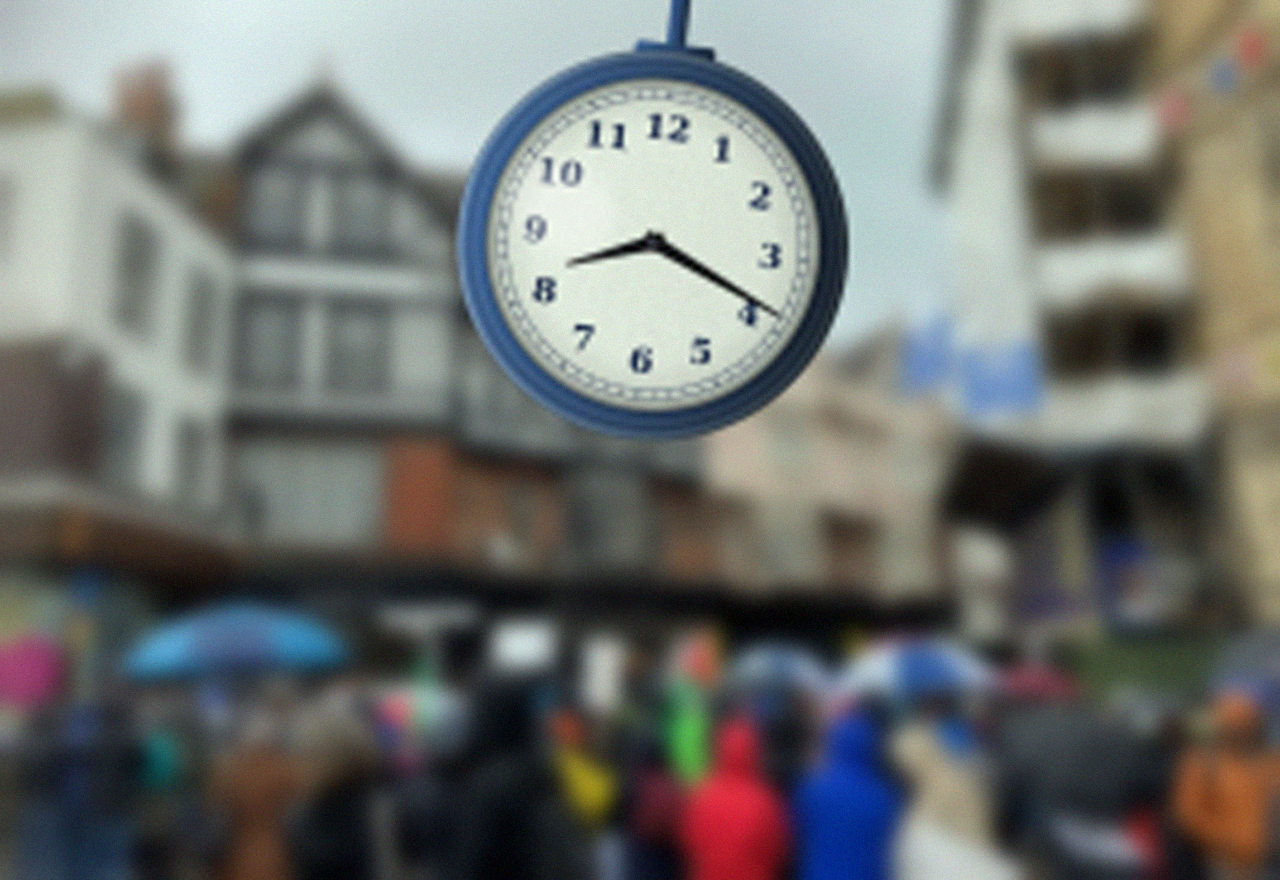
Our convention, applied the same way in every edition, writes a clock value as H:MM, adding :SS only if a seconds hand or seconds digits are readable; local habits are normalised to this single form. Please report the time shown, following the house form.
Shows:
8:19
